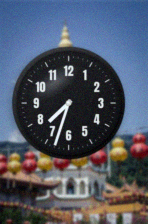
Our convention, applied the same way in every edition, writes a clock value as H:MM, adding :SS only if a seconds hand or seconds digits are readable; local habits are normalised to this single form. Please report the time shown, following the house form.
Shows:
7:33
